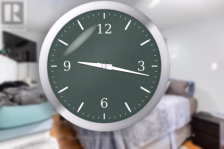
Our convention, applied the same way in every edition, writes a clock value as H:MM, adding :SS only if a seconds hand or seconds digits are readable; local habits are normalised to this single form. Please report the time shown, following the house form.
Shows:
9:17
